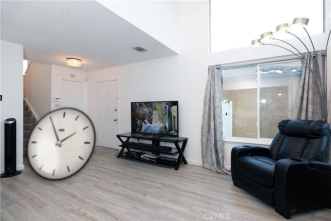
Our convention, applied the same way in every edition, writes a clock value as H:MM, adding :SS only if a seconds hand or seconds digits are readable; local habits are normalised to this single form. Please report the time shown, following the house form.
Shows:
1:55
